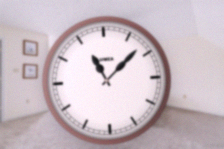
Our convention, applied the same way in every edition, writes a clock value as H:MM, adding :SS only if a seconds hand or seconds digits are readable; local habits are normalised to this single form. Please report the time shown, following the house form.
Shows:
11:08
